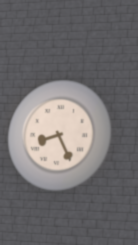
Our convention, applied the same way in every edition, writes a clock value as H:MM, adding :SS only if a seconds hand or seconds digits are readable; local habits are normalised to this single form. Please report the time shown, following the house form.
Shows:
8:25
